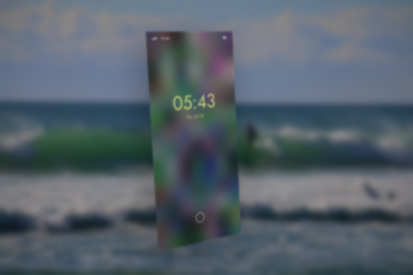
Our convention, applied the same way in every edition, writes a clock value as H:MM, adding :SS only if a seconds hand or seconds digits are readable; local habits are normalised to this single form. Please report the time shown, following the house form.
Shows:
5:43
